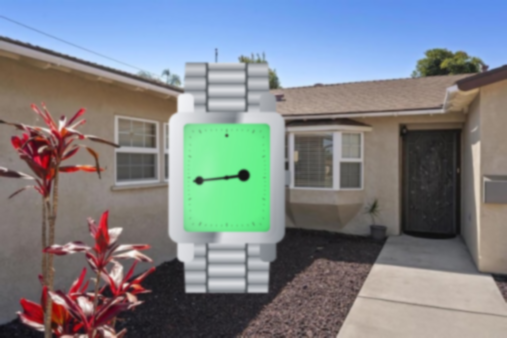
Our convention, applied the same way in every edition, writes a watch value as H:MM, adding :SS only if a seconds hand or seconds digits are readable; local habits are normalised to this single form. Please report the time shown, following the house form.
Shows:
2:44
